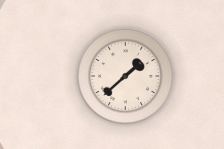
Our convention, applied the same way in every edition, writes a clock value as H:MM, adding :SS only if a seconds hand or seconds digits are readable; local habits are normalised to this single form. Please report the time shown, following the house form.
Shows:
1:38
